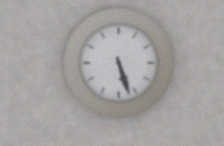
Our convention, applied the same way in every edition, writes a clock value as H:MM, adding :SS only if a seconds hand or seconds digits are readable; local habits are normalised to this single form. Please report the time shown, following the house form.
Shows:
5:27
